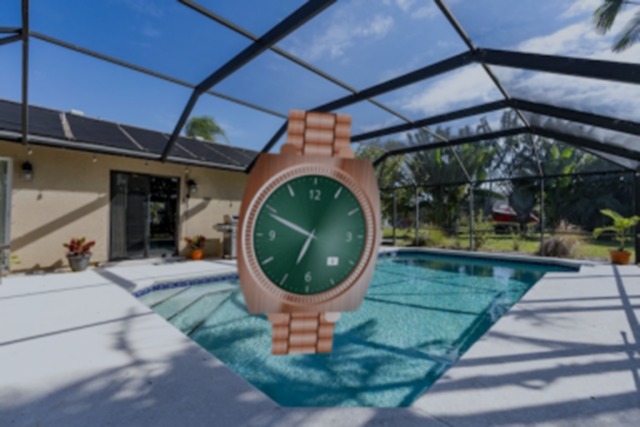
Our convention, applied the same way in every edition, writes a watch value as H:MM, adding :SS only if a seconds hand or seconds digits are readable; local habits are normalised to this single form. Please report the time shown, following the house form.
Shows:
6:49
